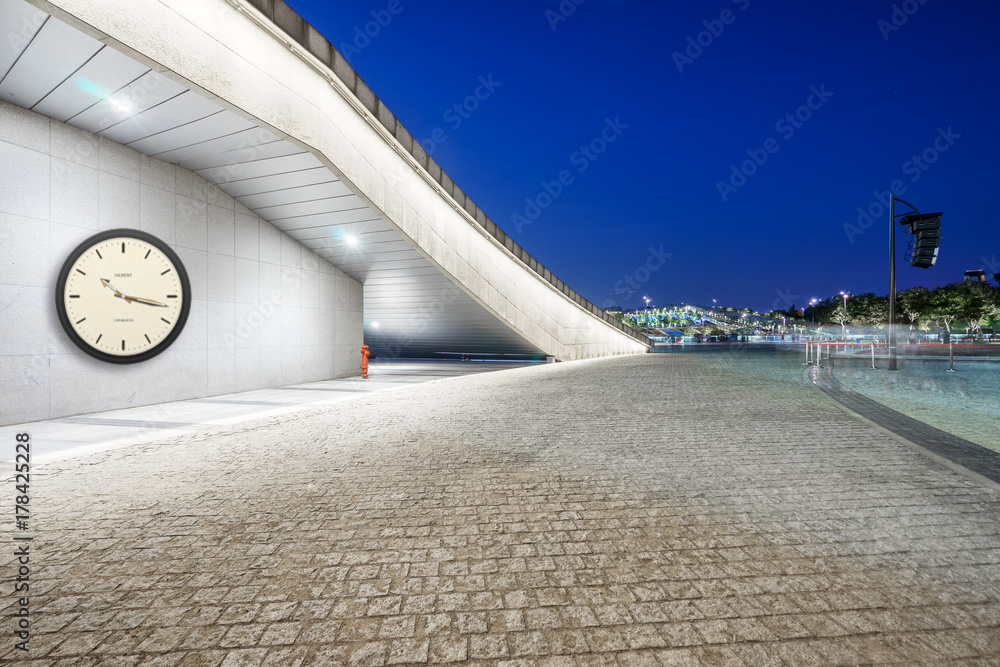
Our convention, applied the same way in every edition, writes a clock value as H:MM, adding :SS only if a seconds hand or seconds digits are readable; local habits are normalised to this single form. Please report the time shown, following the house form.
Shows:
10:17
